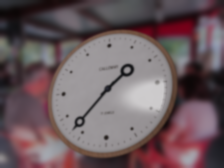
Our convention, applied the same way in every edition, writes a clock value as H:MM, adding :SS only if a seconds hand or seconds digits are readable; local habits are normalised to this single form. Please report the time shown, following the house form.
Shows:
1:37
